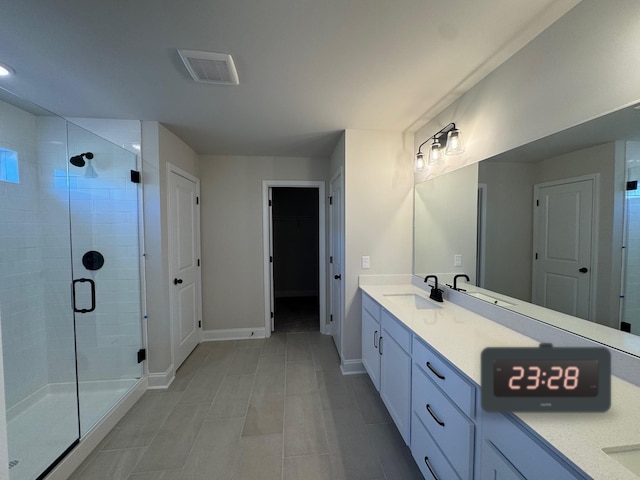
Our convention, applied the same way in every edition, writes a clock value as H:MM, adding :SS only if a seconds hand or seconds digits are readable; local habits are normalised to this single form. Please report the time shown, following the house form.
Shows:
23:28
